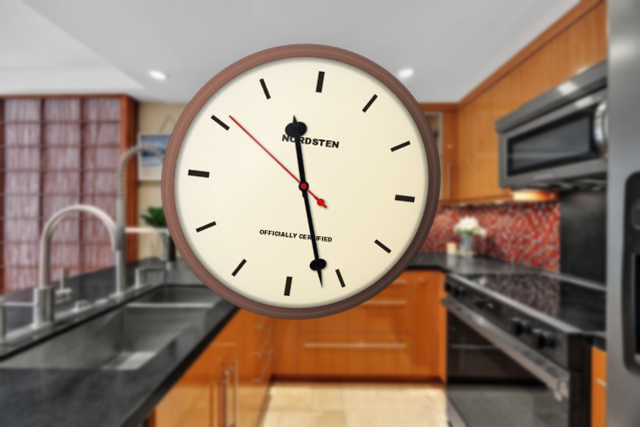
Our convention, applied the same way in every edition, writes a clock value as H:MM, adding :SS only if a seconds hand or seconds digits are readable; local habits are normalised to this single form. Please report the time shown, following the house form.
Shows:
11:26:51
